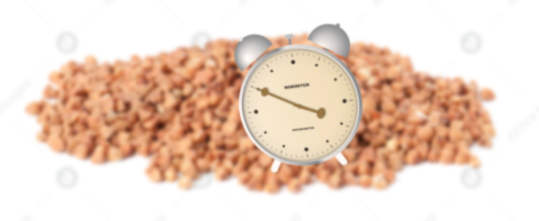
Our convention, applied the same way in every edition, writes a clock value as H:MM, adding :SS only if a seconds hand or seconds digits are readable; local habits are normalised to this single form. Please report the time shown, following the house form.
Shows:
3:50
